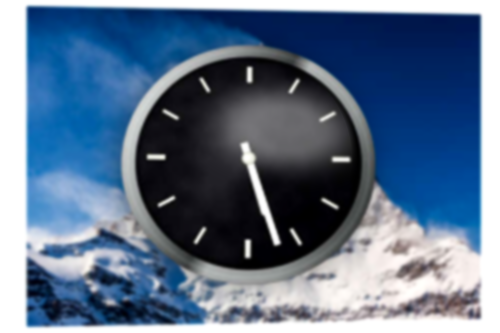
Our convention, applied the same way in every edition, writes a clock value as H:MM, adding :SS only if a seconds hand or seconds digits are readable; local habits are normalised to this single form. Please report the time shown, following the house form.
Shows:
5:27
